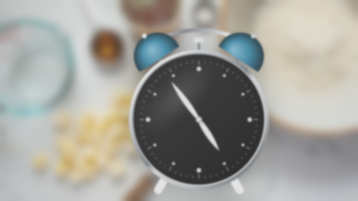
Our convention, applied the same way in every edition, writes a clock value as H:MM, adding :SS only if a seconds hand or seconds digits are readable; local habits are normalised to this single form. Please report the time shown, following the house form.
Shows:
4:54
